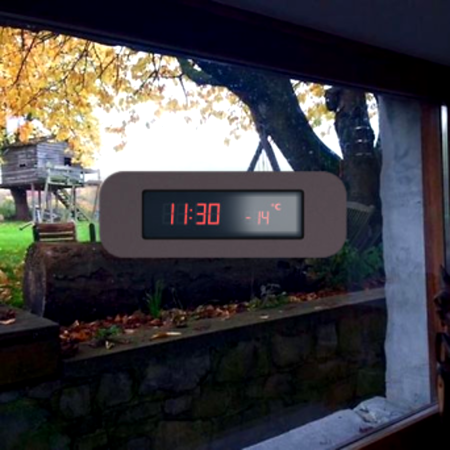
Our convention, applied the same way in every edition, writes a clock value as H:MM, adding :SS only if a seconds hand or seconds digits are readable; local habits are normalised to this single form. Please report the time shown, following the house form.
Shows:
11:30
